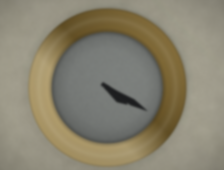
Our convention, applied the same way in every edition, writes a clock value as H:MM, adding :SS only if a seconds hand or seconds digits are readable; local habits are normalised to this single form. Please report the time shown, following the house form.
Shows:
4:20
